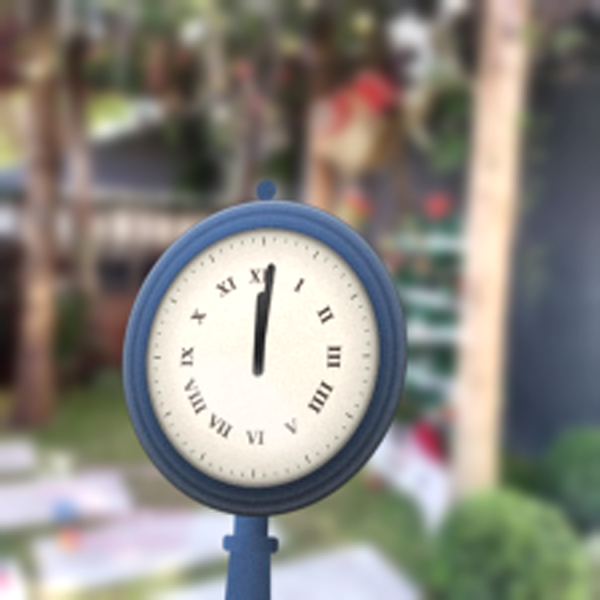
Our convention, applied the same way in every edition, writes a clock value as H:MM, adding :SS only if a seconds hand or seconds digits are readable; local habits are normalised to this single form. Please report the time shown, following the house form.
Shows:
12:01
